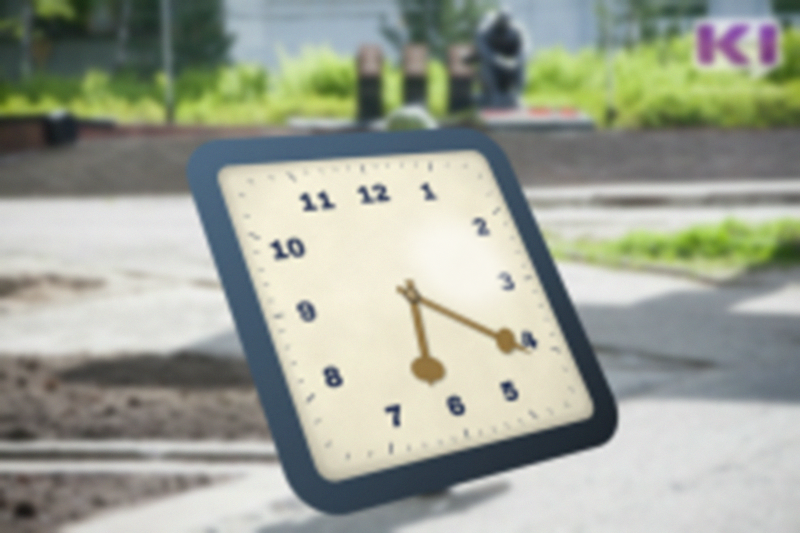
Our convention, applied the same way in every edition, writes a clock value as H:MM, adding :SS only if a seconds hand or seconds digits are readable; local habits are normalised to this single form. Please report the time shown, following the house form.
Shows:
6:21
